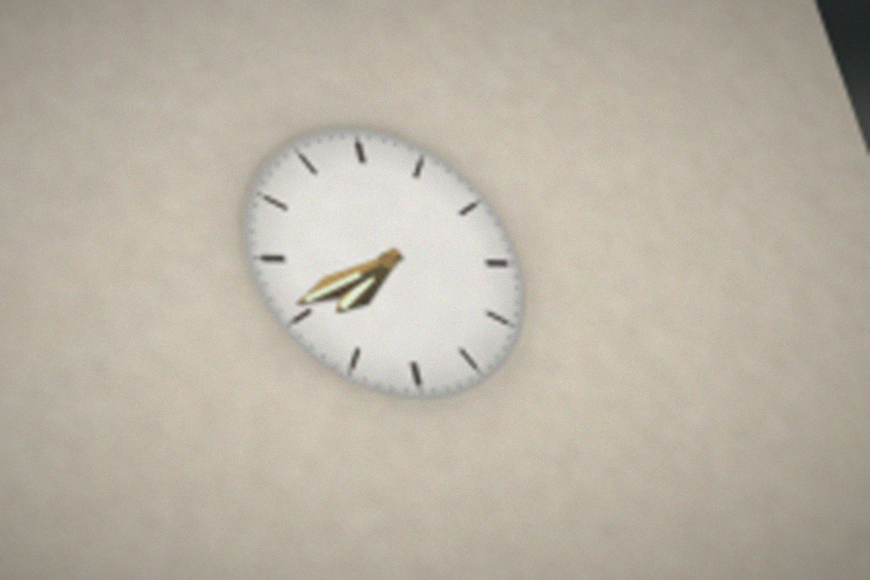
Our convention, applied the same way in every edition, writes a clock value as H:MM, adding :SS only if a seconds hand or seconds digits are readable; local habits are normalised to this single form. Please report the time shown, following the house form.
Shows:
7:41
